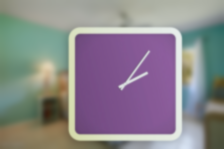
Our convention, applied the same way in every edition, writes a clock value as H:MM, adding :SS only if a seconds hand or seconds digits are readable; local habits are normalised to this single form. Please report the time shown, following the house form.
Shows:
2:06
